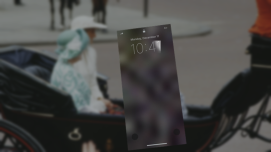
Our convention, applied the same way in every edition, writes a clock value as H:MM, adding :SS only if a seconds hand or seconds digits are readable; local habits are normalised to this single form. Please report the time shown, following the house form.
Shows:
10:41
